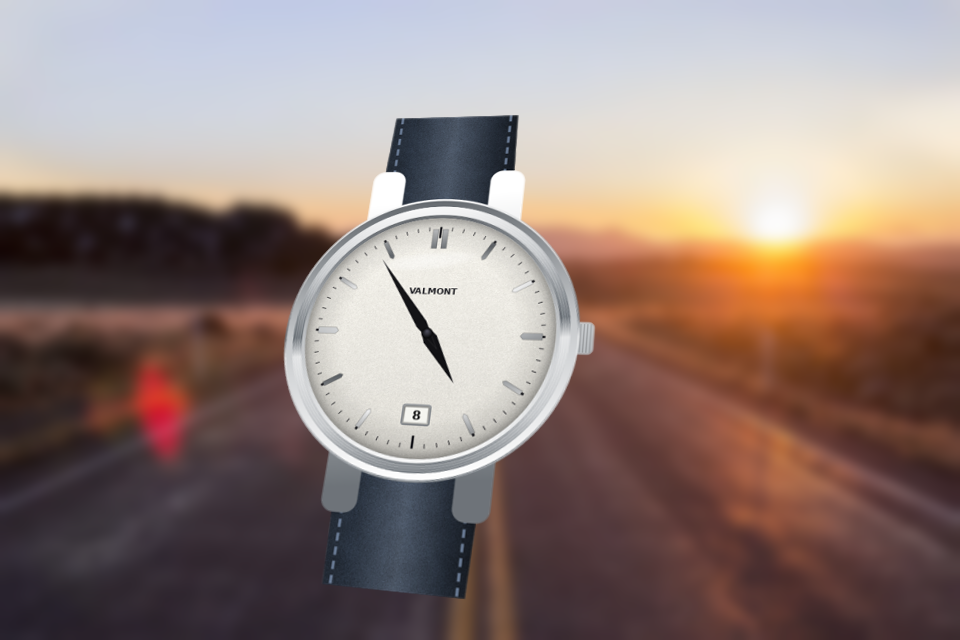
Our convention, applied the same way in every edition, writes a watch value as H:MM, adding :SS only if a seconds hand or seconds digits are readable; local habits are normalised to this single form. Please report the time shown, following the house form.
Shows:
4:54
